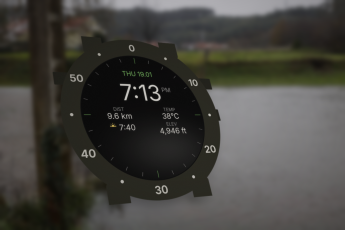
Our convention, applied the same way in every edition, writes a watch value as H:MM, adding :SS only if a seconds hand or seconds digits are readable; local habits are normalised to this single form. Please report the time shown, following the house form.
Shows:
7:13
